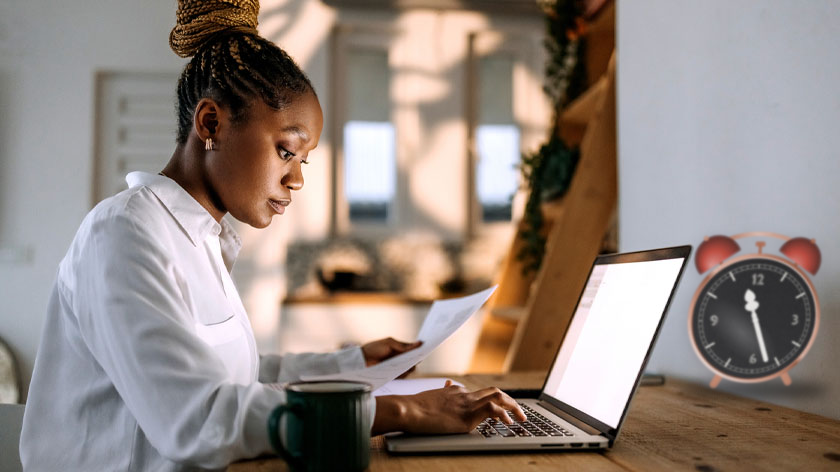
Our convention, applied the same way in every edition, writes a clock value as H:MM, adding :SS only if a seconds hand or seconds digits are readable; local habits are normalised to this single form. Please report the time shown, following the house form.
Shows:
11:27
